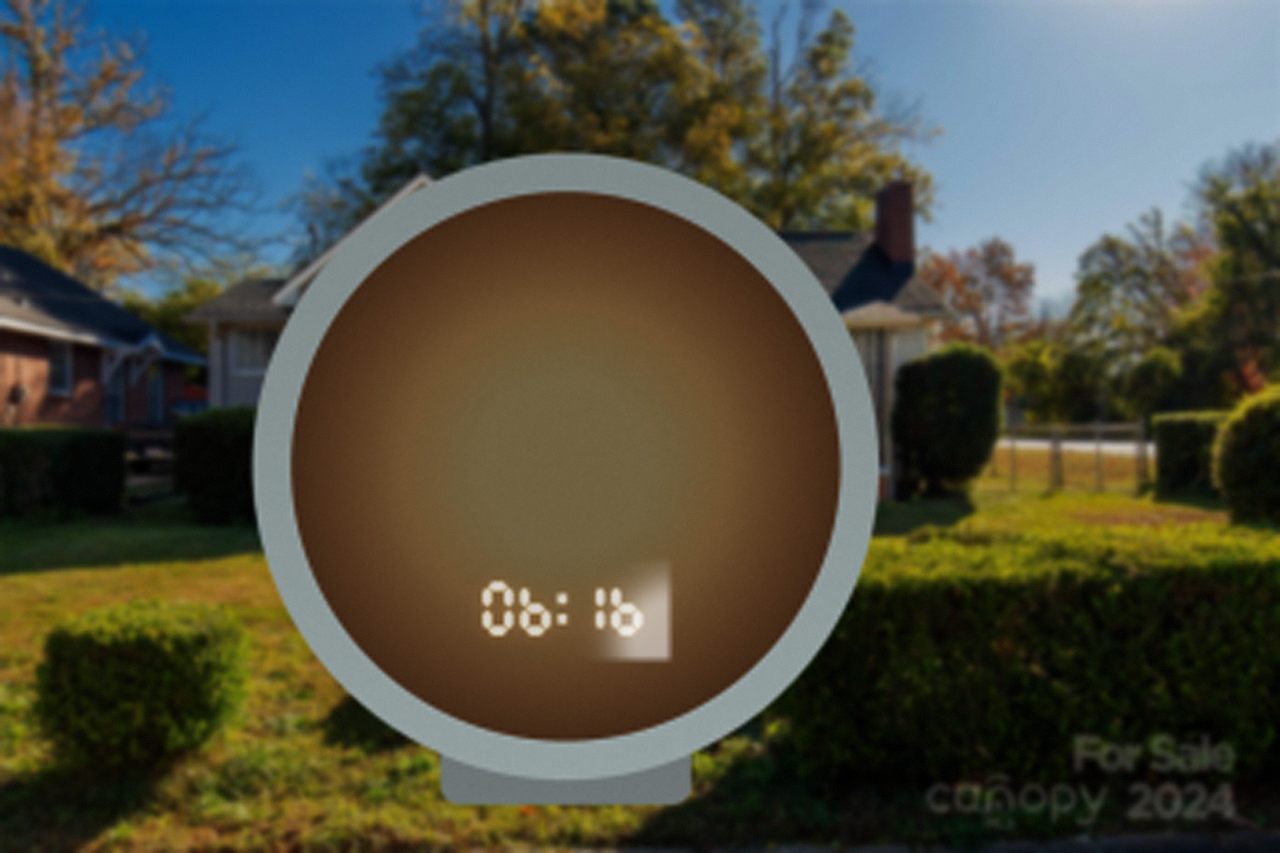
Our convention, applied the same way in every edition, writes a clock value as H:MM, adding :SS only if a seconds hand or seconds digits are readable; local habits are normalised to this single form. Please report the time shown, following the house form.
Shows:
6:16
